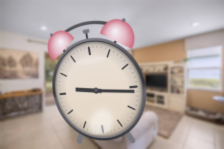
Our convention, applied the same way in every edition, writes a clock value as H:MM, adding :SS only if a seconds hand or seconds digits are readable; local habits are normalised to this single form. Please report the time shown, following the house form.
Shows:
9:16
